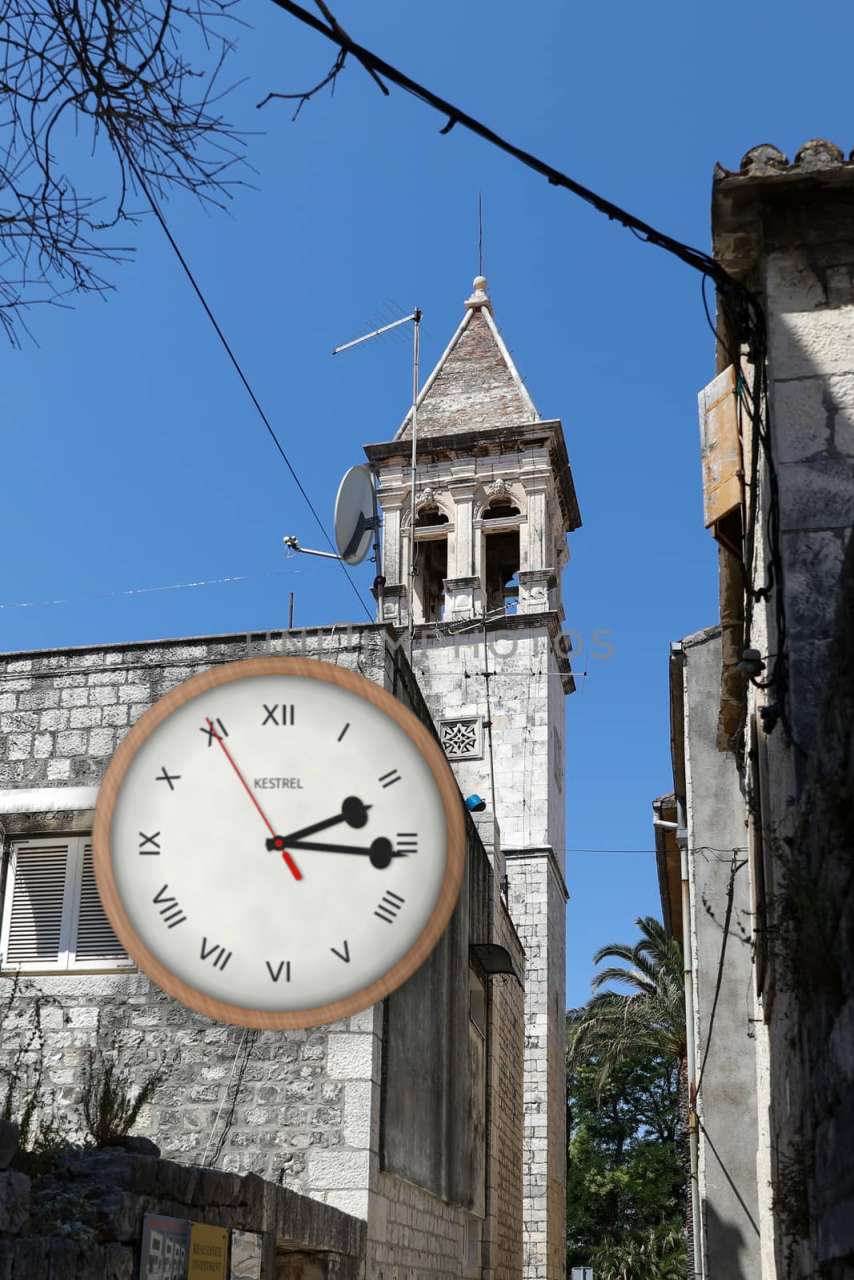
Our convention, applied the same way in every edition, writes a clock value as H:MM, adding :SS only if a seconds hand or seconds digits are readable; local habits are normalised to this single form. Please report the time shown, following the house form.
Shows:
2:15:55
